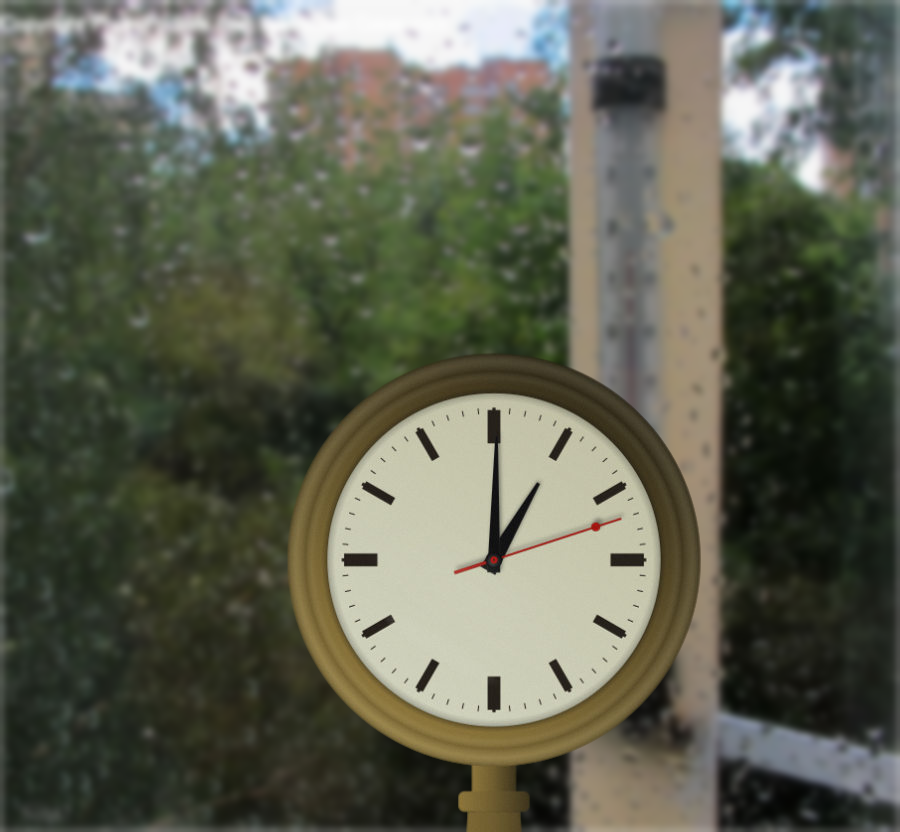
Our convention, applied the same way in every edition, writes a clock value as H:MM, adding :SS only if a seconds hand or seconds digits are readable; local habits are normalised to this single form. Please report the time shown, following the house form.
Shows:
1:00:12
